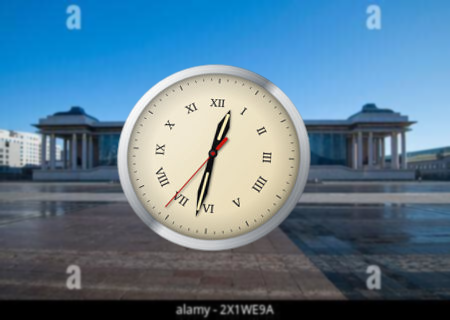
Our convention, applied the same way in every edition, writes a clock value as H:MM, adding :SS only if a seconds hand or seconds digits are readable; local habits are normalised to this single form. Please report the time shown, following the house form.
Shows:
12:31:36
